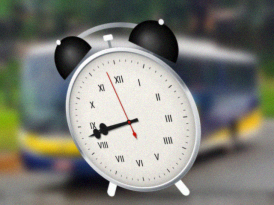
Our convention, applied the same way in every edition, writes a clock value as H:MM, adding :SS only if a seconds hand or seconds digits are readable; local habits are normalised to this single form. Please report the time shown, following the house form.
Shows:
8:42:58
